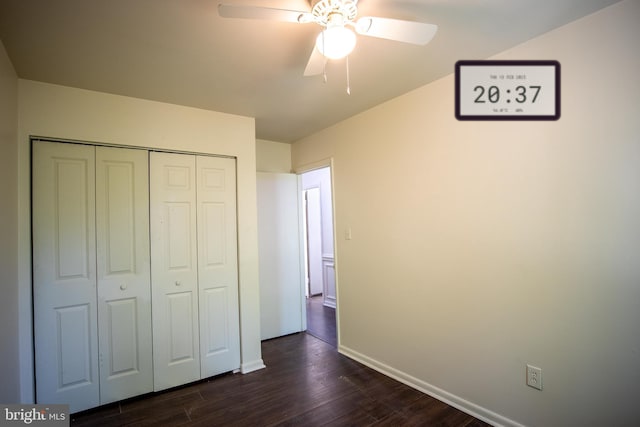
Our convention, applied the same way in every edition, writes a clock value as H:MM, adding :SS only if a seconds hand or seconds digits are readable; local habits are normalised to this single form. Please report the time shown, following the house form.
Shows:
20:37
